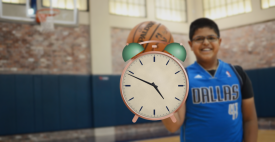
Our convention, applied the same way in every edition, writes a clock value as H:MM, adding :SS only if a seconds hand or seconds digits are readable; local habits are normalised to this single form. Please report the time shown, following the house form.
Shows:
4:49
